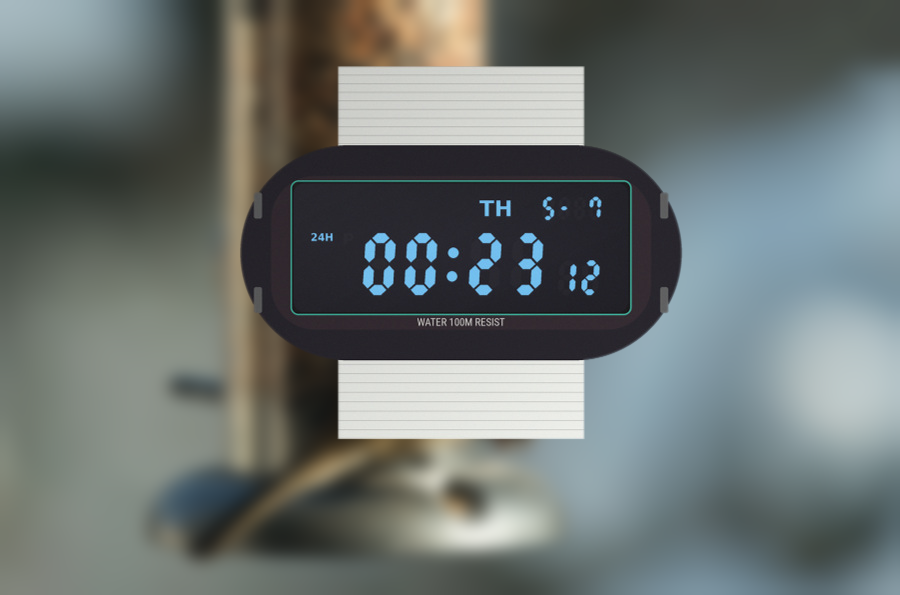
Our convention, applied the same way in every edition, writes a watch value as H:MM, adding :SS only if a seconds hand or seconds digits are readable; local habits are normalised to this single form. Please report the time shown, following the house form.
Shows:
0:23:12
